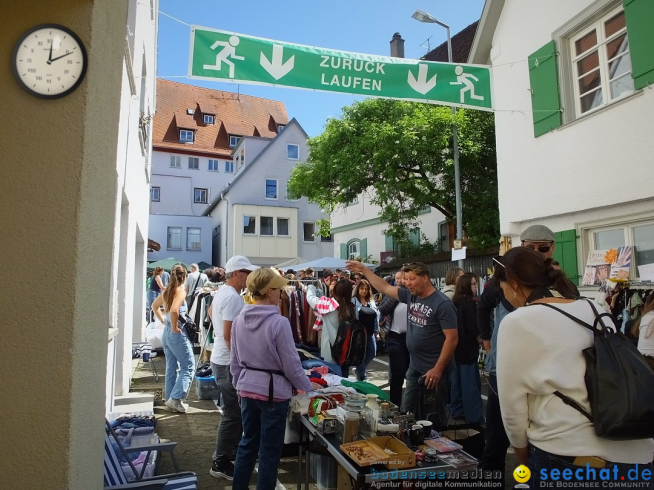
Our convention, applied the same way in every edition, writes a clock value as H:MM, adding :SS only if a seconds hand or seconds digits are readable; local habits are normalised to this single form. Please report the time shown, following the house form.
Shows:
12:11
